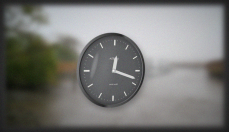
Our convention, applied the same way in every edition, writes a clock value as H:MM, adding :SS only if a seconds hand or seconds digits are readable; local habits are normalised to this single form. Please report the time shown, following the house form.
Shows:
12:18
